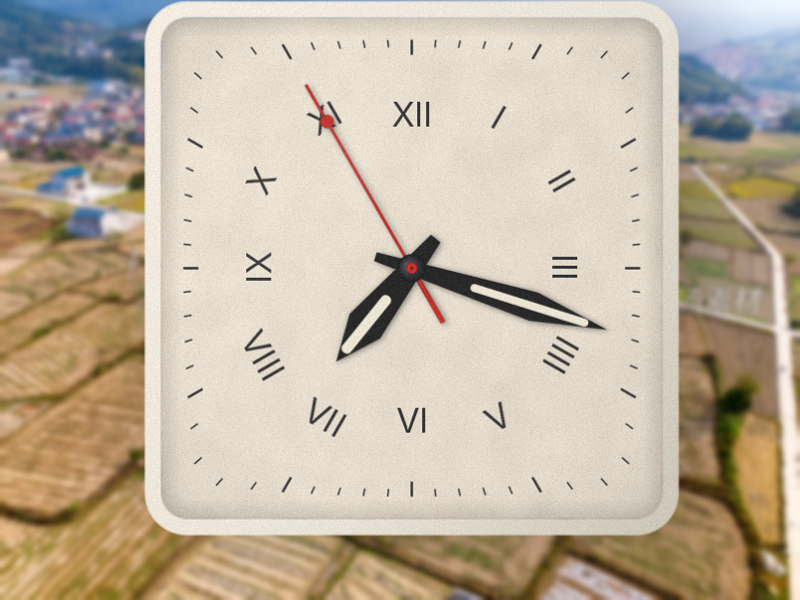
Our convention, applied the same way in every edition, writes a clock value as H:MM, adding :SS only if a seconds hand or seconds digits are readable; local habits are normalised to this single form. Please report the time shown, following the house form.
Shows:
7:17:55
